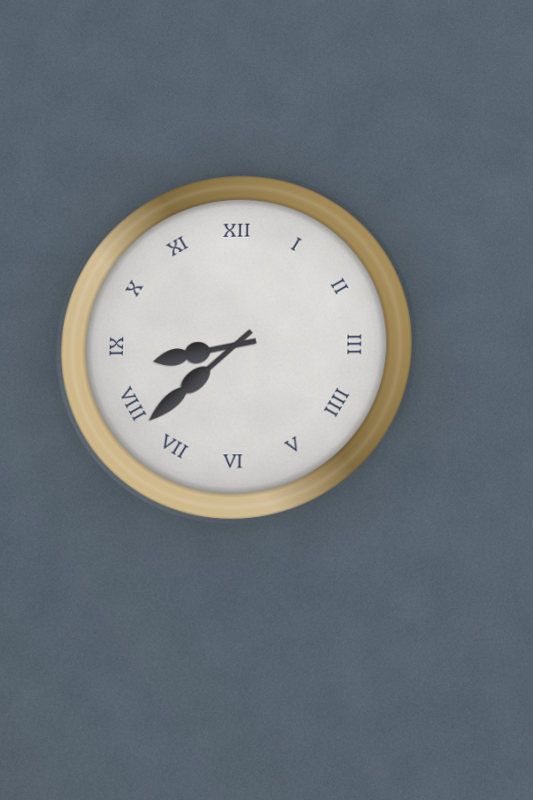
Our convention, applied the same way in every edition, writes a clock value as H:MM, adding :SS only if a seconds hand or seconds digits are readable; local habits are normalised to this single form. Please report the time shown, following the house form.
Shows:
8:38
